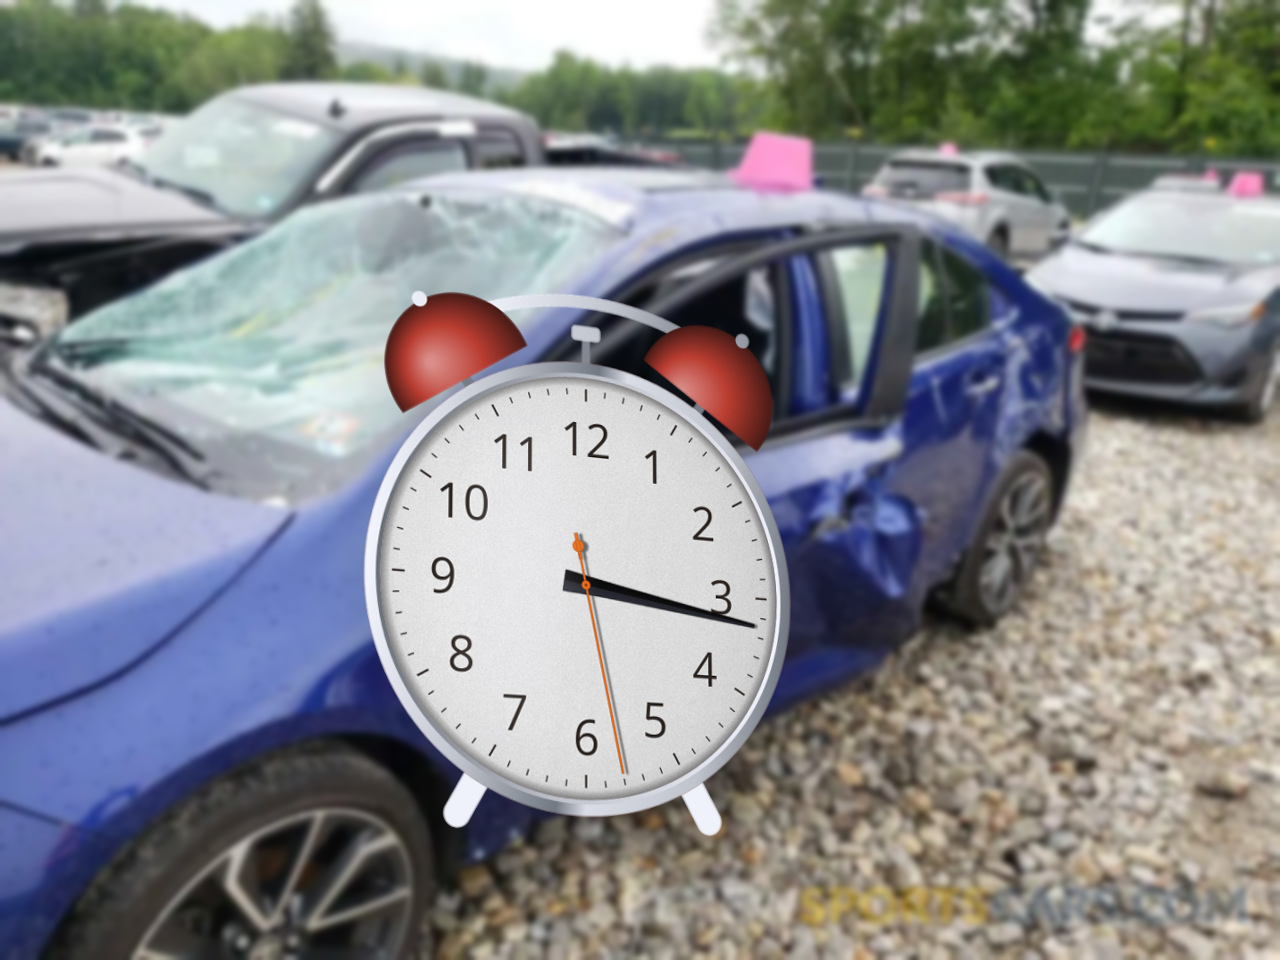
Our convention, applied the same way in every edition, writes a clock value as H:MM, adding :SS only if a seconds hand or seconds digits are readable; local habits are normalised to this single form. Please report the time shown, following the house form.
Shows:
3:16:28
